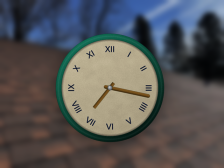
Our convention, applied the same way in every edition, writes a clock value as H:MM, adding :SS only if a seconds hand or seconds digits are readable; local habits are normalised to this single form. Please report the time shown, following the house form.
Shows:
7:17
